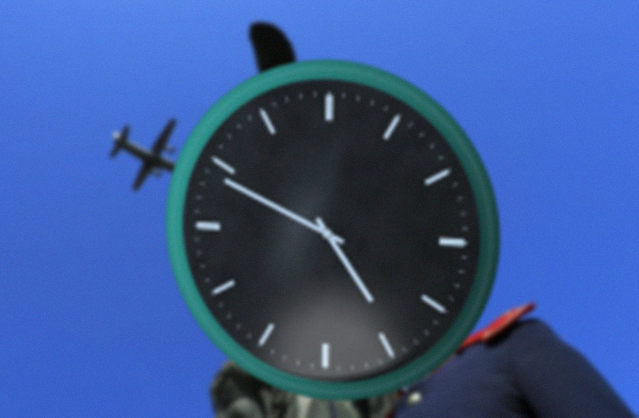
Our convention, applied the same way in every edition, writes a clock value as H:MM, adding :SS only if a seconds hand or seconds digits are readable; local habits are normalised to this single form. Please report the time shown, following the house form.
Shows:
4:49
